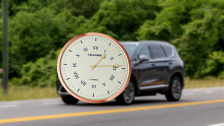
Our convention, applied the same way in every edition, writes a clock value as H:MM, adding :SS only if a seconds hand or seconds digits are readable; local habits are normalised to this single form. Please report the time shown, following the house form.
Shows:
1:14
